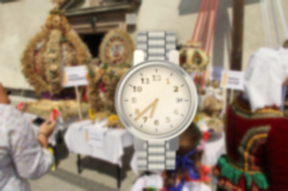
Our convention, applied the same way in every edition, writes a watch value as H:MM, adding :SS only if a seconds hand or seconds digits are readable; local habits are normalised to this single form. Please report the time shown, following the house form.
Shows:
6:38
